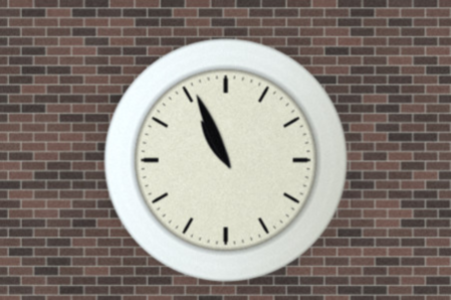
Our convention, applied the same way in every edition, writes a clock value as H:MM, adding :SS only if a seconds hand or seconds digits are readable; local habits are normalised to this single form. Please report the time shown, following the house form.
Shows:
10:56
